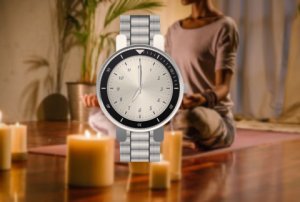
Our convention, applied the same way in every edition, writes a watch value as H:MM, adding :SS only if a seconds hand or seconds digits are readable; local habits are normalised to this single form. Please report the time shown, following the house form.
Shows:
7:00
